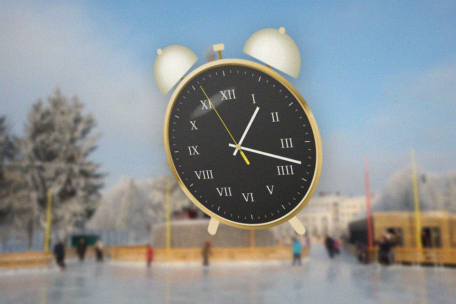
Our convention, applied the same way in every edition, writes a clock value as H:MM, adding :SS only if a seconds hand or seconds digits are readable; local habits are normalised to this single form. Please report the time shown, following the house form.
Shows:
1:17:56
